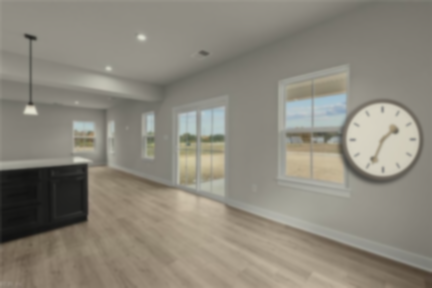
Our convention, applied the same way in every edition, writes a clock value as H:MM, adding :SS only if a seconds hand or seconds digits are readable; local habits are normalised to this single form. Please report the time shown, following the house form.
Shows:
1:34
